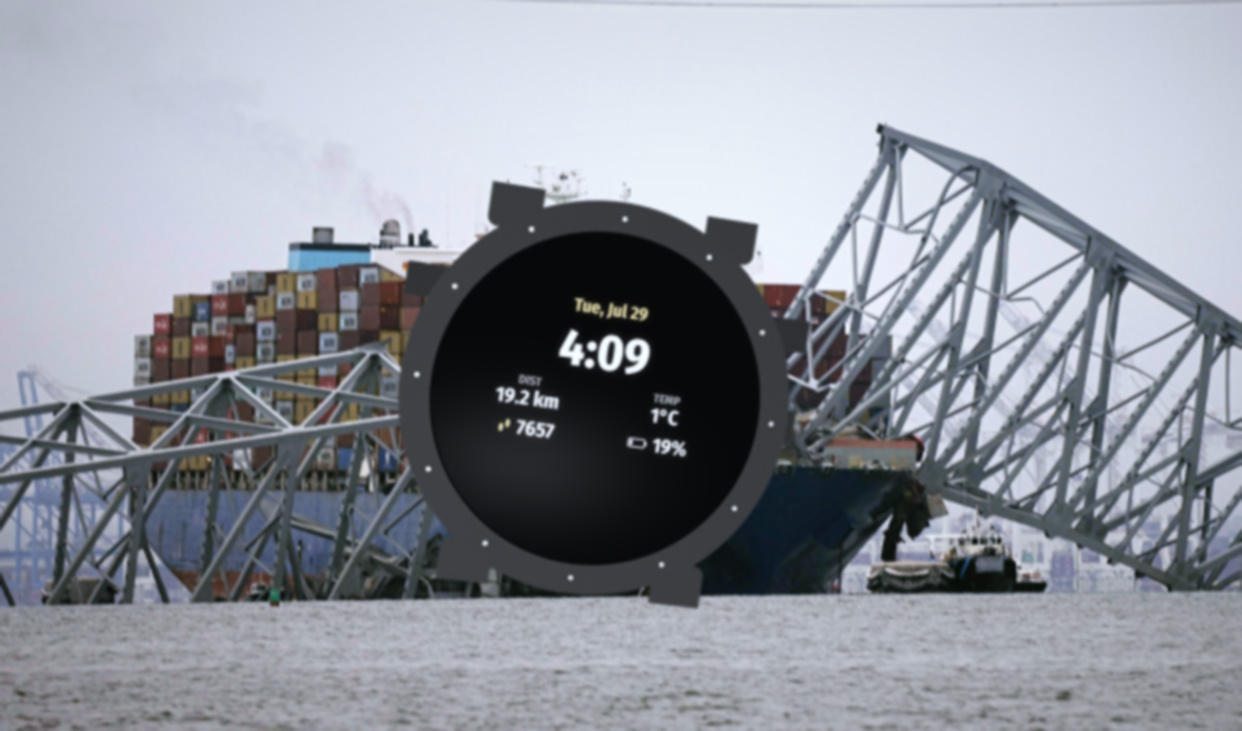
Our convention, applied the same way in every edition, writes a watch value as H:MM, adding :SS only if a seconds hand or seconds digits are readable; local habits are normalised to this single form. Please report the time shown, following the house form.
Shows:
4:09
